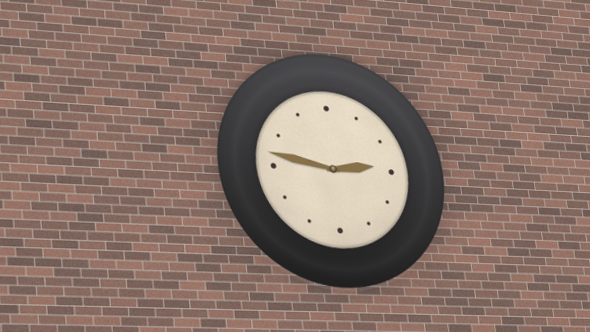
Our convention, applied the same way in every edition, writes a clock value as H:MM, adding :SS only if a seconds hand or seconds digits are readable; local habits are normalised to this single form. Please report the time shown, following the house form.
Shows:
2:47
